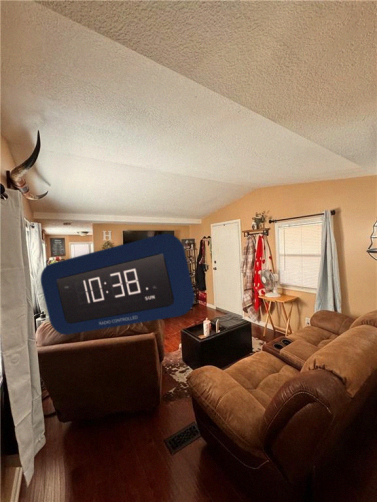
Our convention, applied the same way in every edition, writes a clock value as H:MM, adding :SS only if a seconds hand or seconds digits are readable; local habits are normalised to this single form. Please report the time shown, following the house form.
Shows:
10:38
